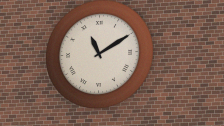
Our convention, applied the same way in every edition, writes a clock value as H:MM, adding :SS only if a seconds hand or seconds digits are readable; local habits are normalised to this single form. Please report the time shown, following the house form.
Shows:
11:10
